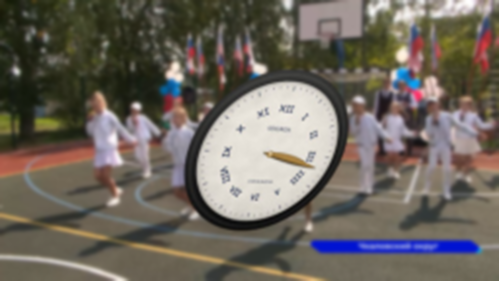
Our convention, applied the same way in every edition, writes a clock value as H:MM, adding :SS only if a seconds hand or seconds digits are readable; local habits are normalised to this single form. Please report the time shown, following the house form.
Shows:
3:17
